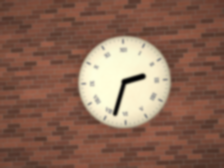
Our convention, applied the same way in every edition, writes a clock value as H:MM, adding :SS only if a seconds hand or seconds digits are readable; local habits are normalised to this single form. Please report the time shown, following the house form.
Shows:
2:33
